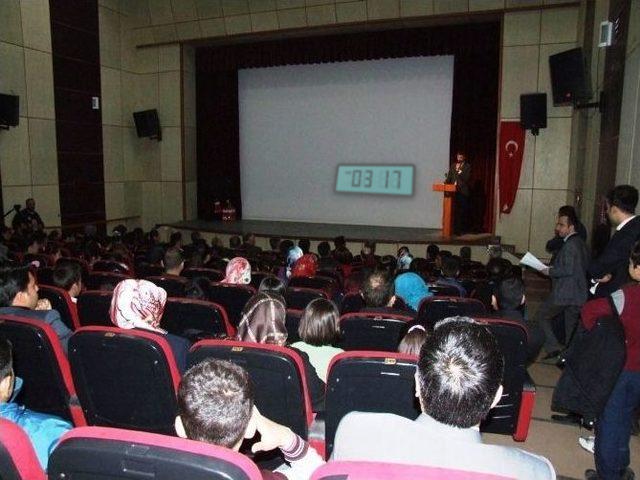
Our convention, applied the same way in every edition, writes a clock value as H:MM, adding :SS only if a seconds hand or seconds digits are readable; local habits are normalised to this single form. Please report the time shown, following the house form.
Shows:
3:17
